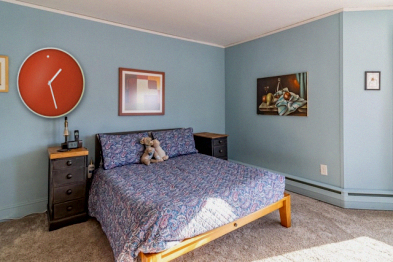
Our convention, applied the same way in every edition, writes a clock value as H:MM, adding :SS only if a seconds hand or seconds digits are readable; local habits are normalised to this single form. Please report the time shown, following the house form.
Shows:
1:28
